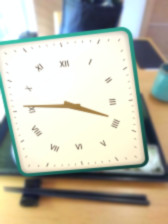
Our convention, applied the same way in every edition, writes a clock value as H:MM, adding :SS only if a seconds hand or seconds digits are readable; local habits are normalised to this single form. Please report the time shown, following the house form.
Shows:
3:46
